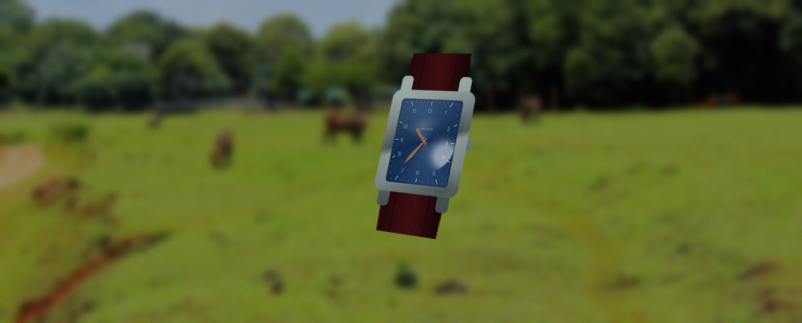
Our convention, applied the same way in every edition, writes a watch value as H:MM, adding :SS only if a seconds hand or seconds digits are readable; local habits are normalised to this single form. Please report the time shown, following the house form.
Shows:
10:36
